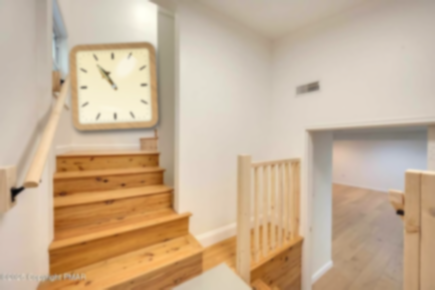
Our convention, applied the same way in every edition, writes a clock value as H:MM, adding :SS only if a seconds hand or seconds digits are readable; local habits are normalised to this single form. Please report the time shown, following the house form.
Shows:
10:54
